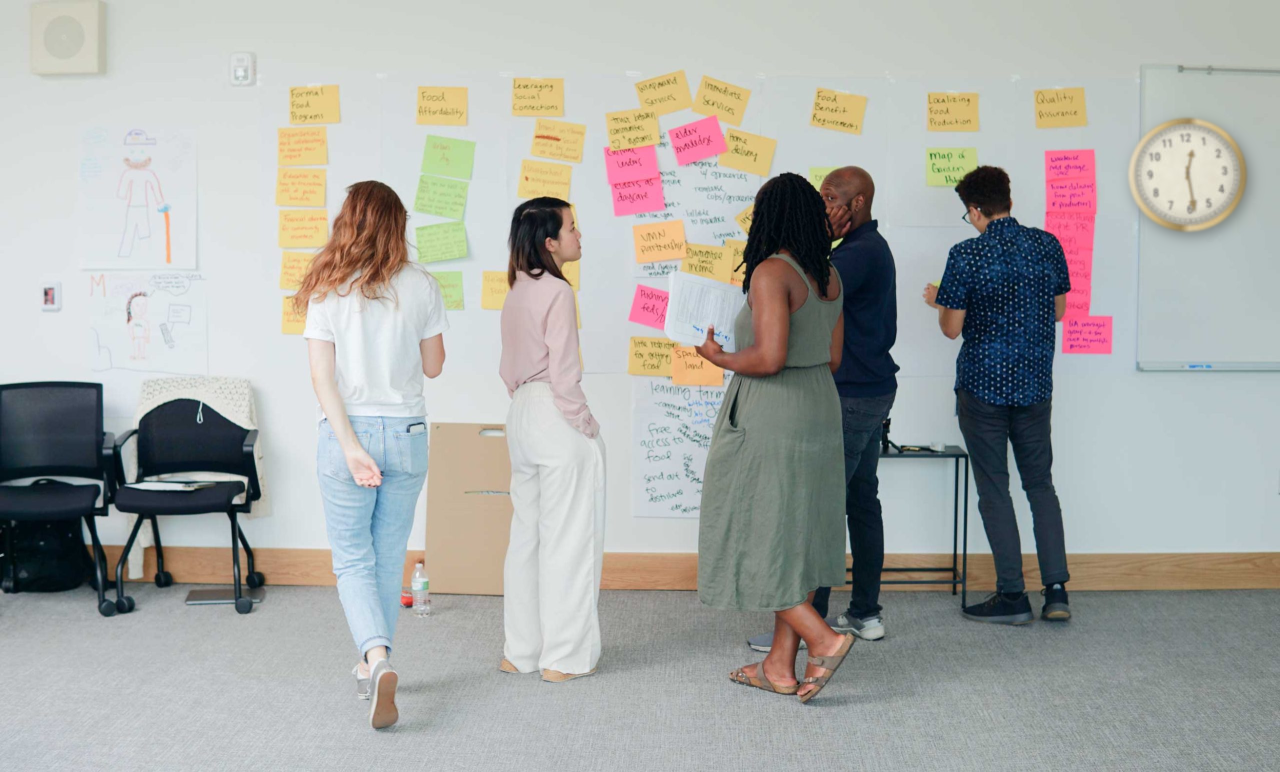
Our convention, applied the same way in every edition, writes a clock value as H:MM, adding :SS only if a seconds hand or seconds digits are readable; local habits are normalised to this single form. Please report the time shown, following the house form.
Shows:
12:29
